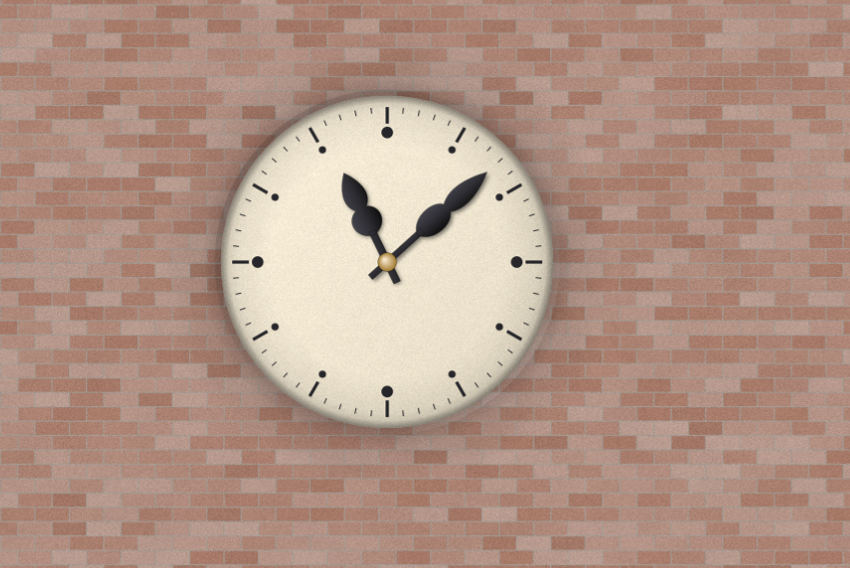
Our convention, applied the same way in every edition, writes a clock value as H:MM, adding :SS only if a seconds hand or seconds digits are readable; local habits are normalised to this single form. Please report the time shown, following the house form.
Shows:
11:08
